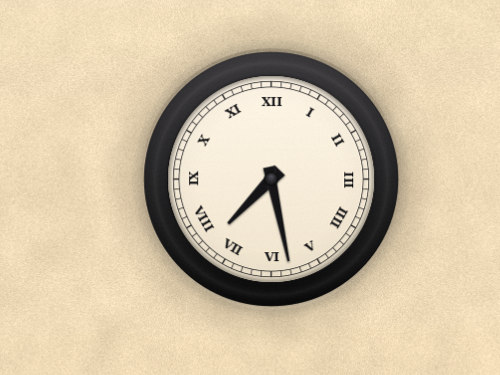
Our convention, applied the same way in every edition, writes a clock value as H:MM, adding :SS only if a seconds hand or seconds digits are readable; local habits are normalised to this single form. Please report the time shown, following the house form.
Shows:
7:28
